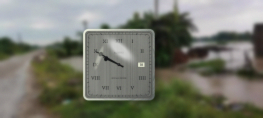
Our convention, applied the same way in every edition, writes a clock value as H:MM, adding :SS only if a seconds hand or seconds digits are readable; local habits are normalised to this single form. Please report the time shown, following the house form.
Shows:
9:50
